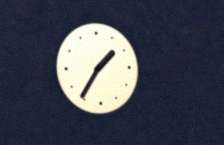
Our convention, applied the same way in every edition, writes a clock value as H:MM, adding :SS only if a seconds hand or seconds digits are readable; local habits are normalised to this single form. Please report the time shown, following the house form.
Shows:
1:36
